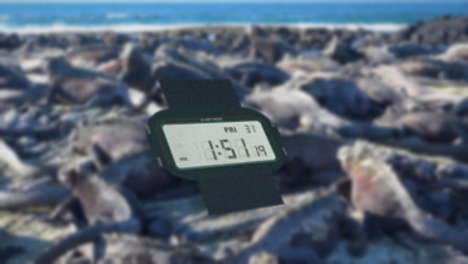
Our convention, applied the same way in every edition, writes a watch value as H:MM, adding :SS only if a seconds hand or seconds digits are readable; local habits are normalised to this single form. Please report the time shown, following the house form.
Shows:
1:51:19
